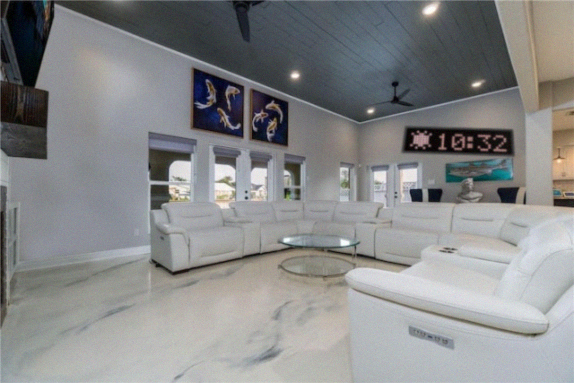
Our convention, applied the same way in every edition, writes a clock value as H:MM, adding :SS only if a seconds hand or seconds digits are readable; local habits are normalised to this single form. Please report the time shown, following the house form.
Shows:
10:32
